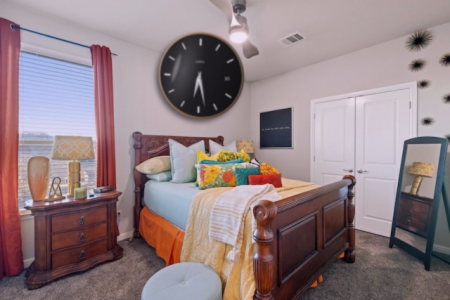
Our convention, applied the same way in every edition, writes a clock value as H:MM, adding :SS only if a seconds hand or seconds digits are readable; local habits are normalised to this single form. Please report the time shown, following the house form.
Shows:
6:28
